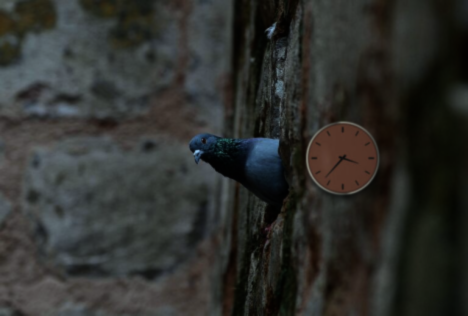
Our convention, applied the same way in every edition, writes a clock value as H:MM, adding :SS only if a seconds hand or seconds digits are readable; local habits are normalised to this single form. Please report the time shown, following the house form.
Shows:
3:37
